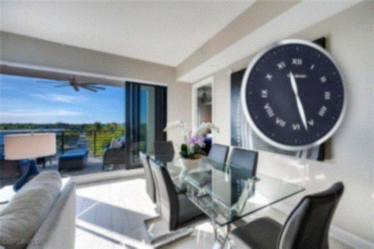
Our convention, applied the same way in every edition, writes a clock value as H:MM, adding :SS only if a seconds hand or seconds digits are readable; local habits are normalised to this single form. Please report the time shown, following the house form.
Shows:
11:27
